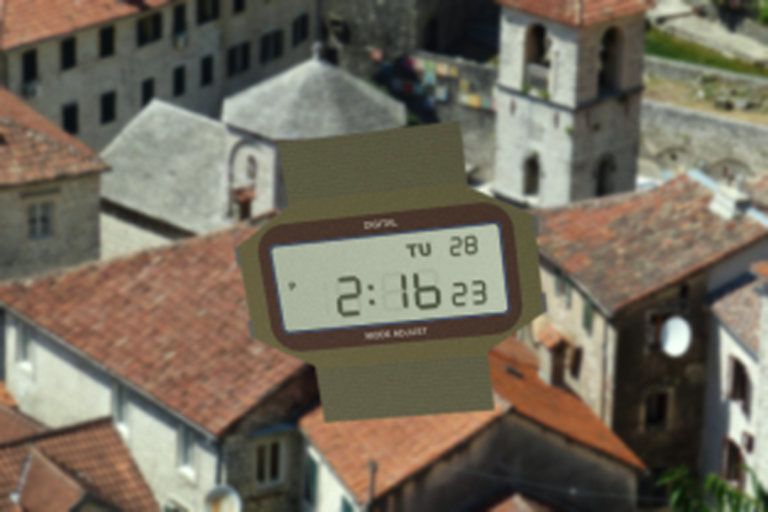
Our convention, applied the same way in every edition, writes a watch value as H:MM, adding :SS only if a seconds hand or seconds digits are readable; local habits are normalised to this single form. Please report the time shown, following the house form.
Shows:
2:16:23
